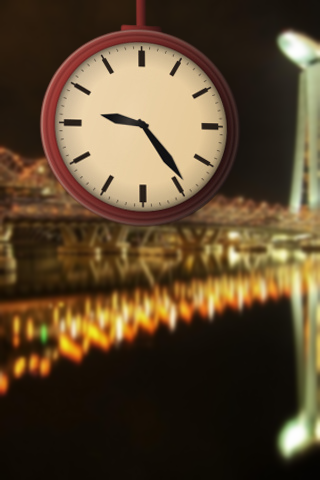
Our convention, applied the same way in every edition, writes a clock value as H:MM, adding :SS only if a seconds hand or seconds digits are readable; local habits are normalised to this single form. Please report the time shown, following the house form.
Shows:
9:24
